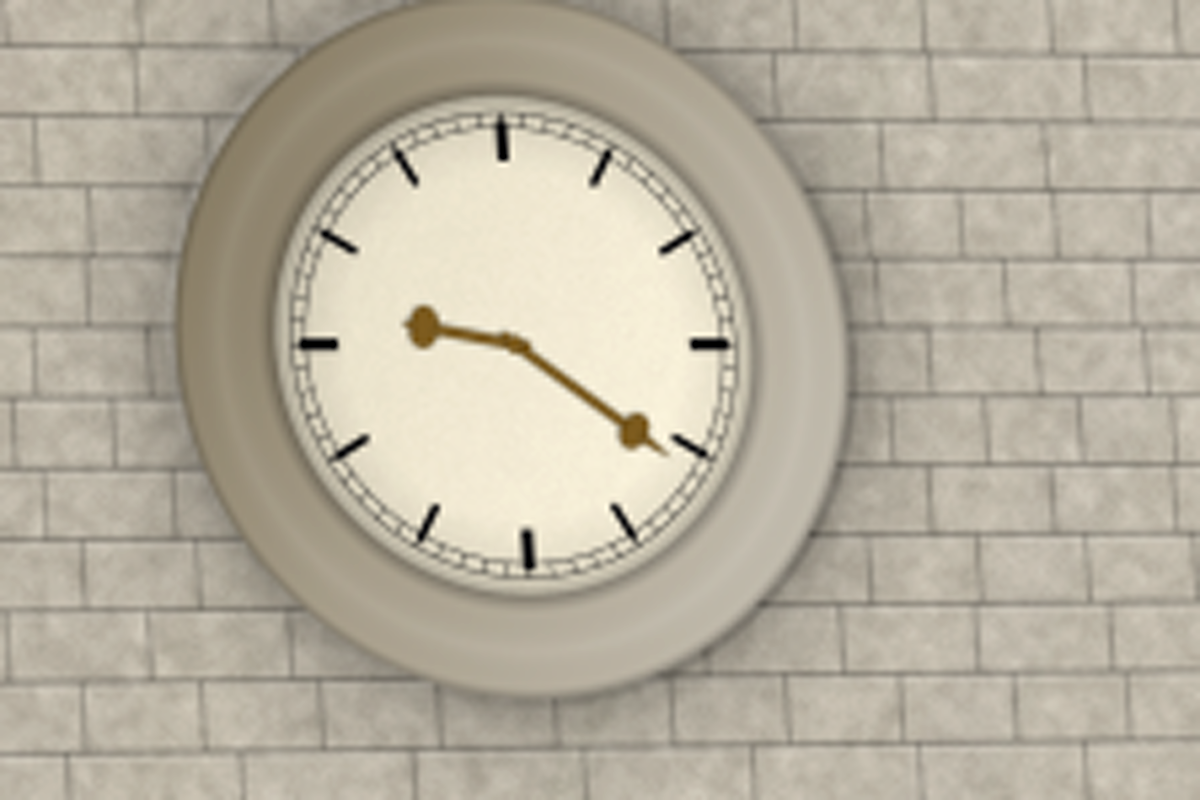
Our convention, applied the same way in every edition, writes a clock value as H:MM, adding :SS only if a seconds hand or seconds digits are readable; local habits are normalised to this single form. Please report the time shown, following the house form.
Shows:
9:21
